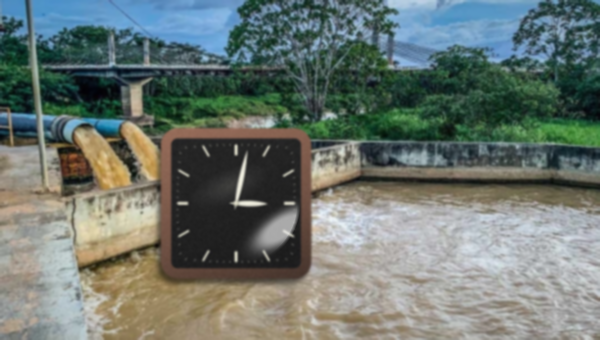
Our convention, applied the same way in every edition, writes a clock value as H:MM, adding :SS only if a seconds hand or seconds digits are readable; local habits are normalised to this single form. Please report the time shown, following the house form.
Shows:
3:02
